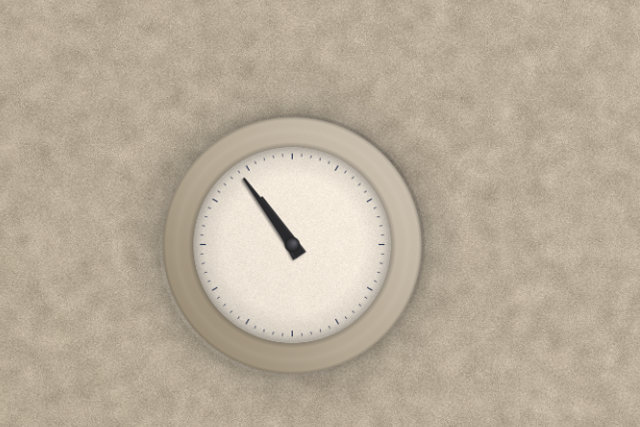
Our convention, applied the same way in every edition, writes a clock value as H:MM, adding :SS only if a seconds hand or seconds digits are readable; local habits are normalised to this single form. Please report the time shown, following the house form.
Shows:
10:54
